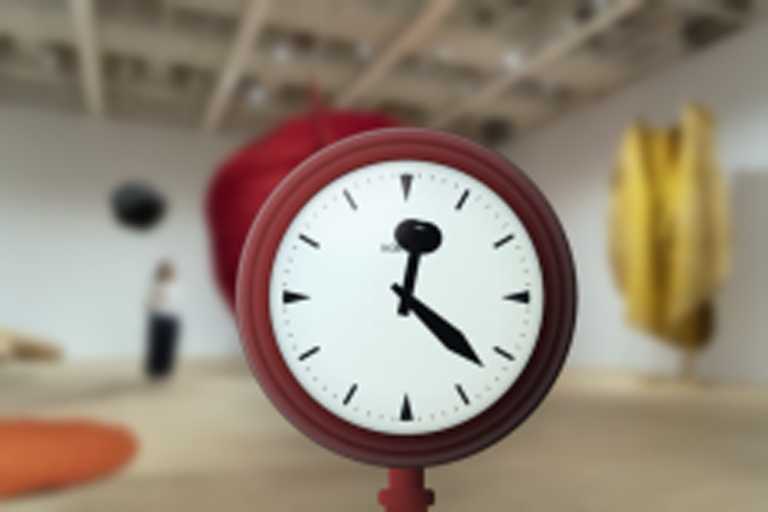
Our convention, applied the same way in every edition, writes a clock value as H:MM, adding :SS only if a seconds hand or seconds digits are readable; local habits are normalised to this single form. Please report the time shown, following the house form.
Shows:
12:22
